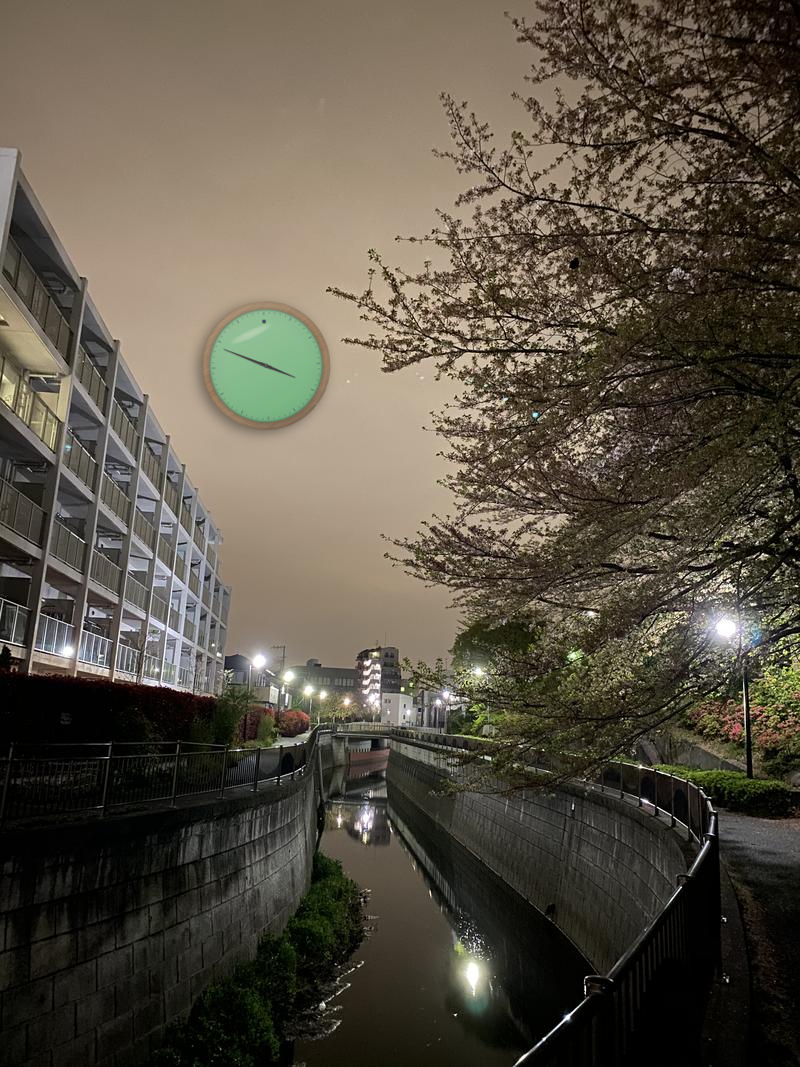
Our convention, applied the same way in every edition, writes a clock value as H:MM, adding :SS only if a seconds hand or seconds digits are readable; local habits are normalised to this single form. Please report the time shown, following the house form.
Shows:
3:49
